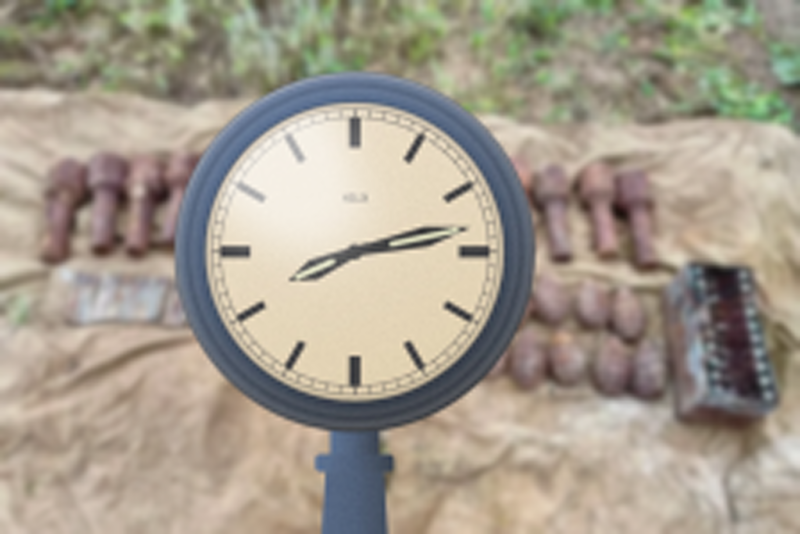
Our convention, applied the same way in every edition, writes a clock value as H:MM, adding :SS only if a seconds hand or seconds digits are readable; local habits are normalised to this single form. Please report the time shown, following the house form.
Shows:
8:13
